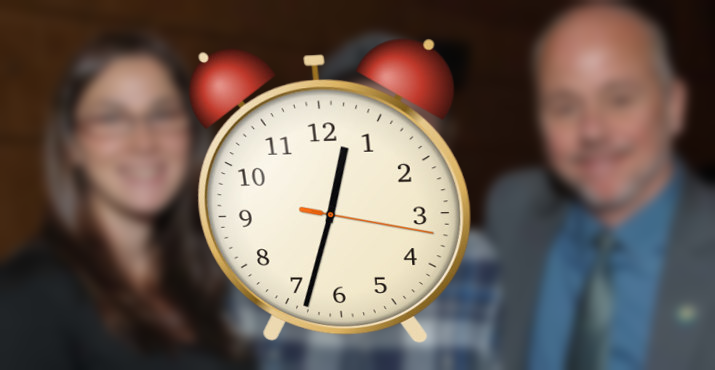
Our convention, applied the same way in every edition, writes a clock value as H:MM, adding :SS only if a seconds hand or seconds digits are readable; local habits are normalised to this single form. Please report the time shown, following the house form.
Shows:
12:33:17
